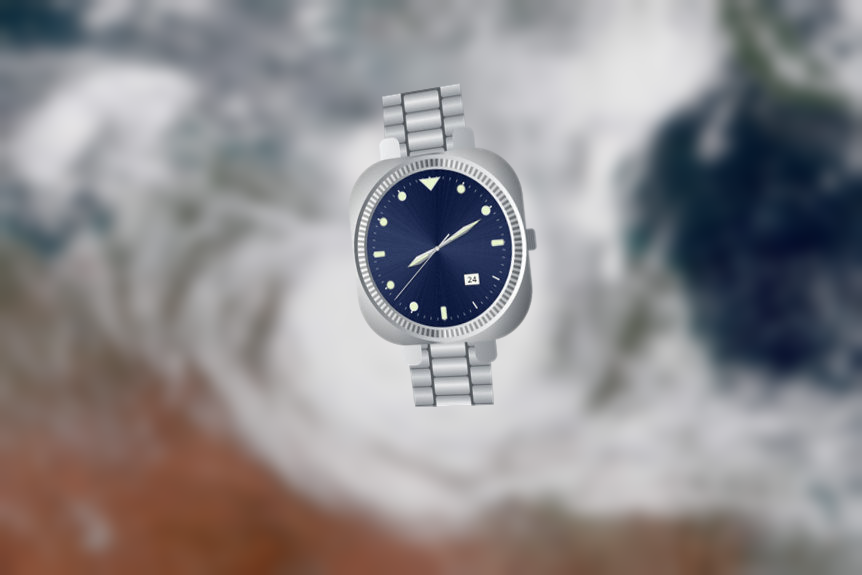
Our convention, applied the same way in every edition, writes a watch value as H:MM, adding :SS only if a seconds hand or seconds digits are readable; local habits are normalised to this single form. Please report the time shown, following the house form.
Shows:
8:10:38
